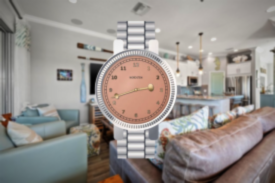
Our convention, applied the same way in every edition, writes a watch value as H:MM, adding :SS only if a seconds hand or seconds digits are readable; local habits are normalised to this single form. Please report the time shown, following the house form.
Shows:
2:42
